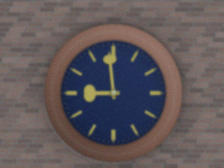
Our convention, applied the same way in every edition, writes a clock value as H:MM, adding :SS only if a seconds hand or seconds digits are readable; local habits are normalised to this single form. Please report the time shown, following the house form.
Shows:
8:59
